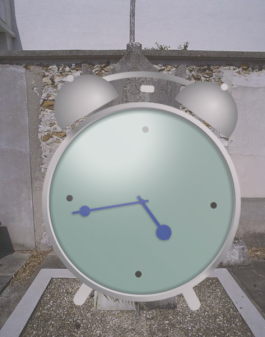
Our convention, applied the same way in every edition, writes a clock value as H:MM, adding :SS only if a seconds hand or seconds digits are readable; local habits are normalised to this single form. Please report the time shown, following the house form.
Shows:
4:43
